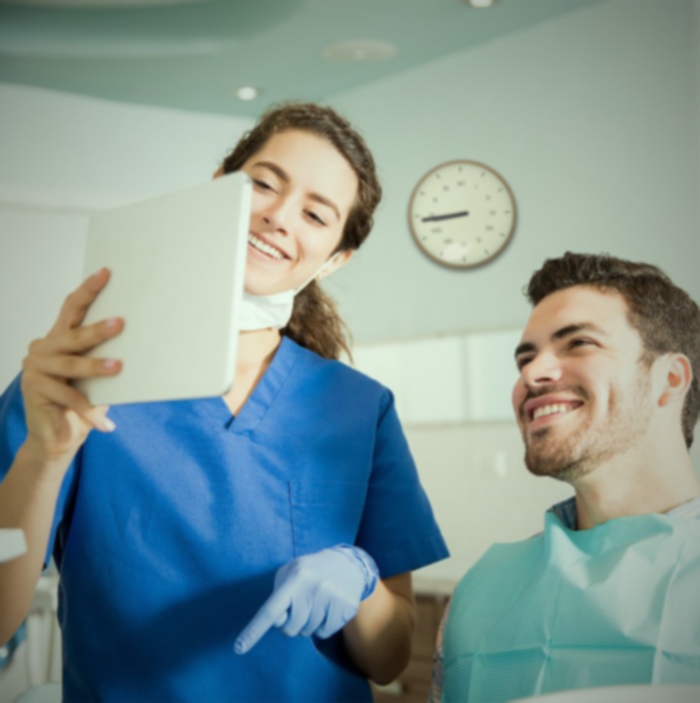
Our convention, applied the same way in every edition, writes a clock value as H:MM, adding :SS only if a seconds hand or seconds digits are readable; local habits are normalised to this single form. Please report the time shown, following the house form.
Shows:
8:44
